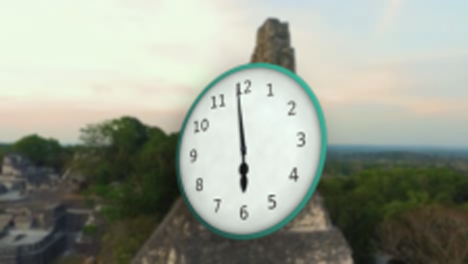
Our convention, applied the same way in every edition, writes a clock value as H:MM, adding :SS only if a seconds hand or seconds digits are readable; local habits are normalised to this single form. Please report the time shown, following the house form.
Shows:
5:59
